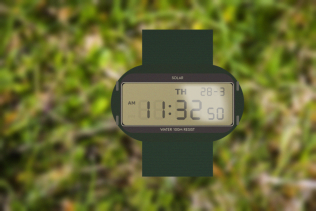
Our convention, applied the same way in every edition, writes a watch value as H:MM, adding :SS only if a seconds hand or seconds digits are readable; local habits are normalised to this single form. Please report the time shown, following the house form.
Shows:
11:32:50
